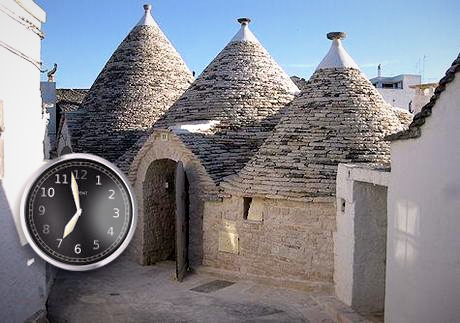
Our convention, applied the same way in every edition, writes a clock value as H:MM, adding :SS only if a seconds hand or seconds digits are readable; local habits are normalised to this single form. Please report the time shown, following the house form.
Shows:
6:58
